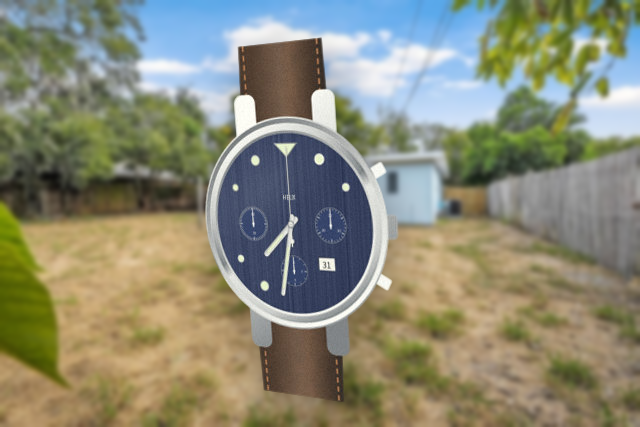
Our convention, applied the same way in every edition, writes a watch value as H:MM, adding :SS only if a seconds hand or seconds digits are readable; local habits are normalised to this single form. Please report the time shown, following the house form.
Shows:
7:32
